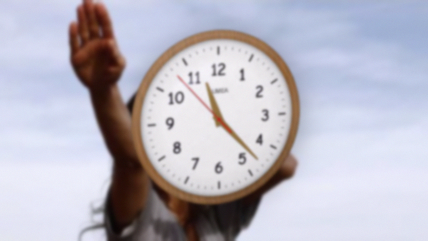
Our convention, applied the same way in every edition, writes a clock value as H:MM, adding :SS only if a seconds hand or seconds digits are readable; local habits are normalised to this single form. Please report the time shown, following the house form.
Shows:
11:22:53
